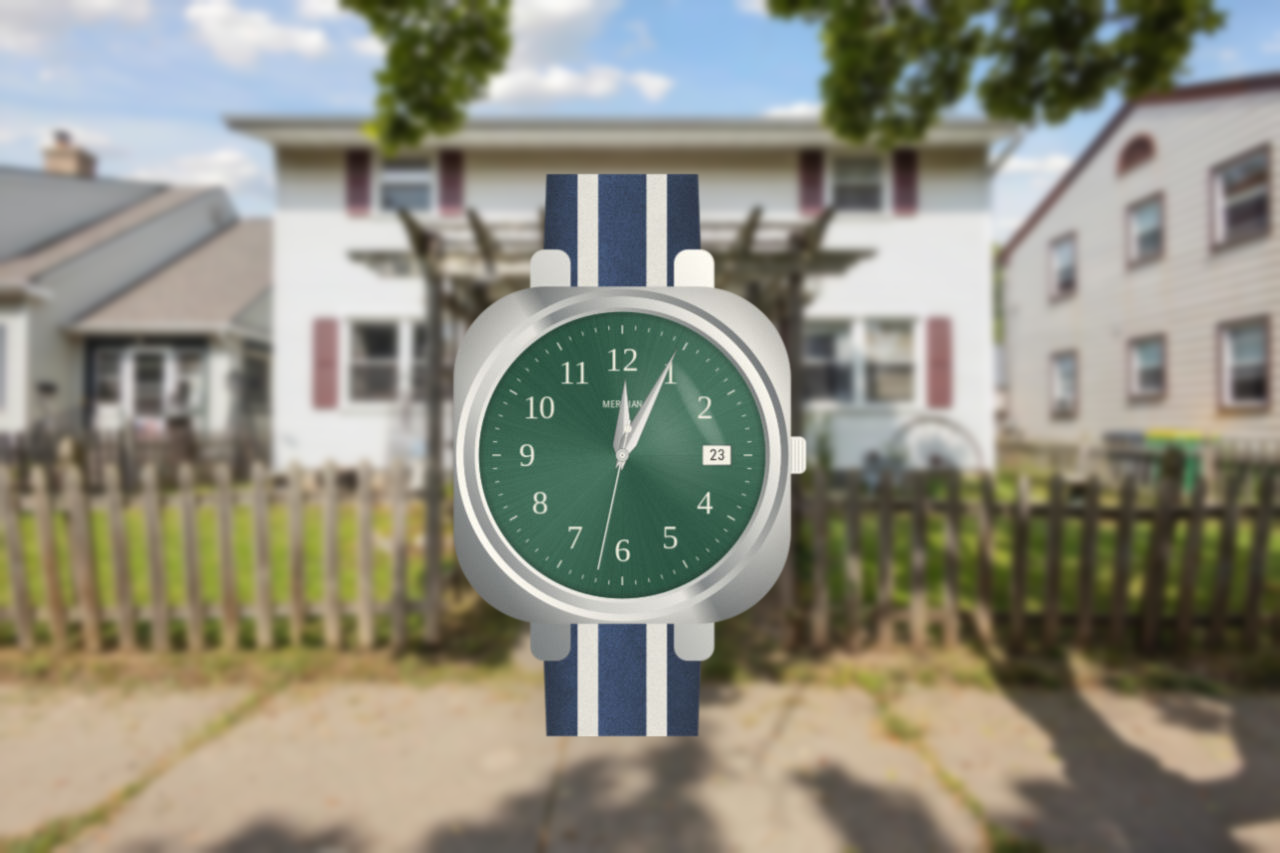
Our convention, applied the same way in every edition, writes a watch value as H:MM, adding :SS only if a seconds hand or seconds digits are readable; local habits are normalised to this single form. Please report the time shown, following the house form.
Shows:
12:04:32
